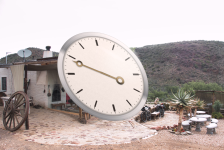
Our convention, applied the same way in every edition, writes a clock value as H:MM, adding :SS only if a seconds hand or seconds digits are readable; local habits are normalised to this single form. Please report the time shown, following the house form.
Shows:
3:49
